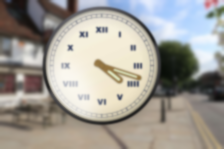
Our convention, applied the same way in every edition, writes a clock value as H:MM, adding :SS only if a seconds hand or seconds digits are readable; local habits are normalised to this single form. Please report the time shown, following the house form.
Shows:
4:18
